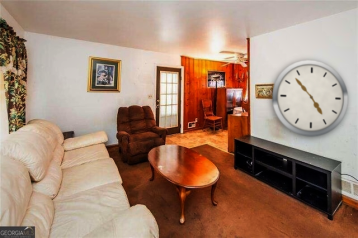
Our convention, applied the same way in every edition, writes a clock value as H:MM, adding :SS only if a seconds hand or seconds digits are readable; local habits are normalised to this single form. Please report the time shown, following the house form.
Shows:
4:53
